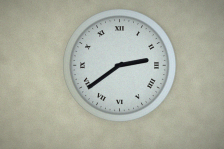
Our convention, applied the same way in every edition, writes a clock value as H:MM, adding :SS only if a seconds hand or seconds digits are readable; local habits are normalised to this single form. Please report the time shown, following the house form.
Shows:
2:39
